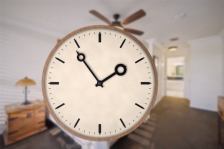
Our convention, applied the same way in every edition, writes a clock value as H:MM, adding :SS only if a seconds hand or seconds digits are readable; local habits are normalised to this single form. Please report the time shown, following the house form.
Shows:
1:54
